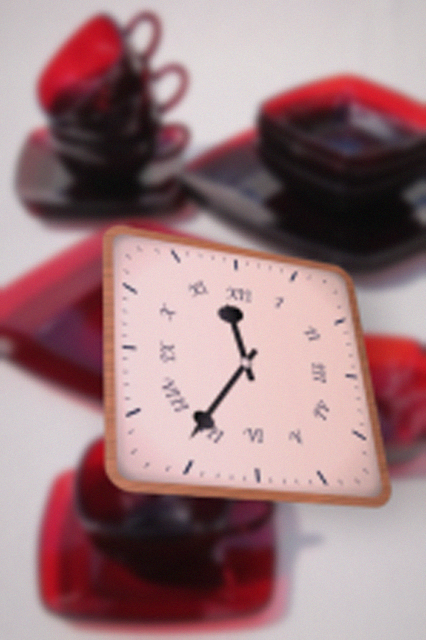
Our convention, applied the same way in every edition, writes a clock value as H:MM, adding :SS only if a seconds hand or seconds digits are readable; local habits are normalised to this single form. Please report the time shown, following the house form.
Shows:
11:36
